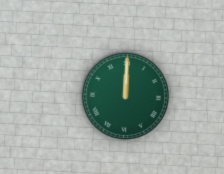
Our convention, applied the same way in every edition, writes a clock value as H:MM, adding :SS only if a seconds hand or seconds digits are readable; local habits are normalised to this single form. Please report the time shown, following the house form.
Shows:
12:00
